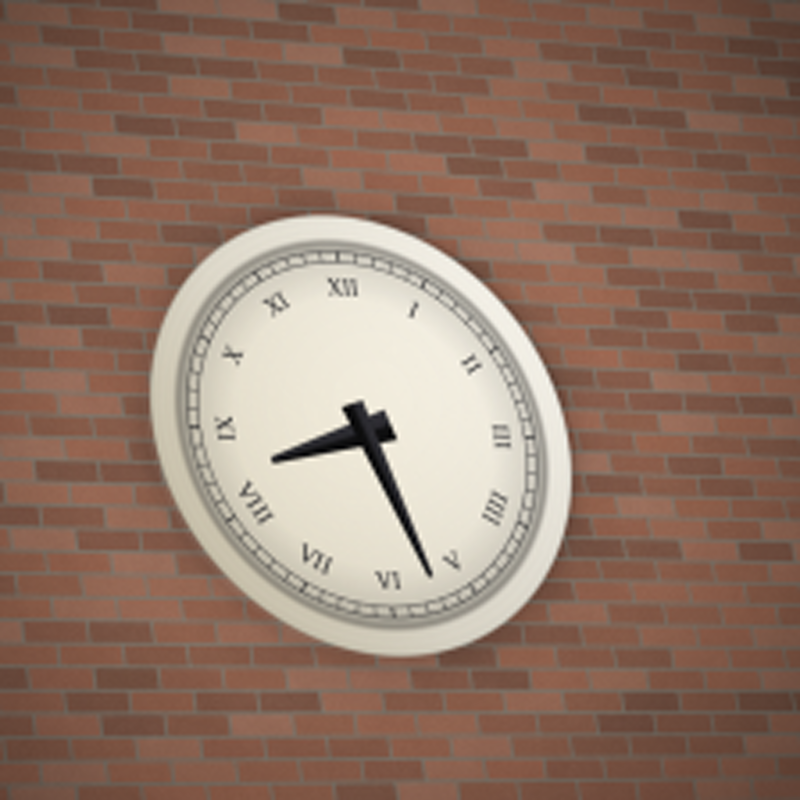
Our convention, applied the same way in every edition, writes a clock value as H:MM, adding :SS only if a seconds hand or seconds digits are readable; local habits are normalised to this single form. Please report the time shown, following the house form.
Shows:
8:27
